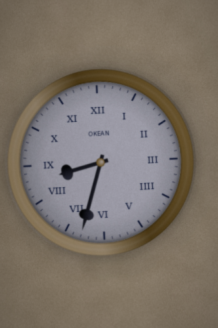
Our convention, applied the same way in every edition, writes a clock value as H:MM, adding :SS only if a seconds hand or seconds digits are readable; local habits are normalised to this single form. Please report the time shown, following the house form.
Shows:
8:33
